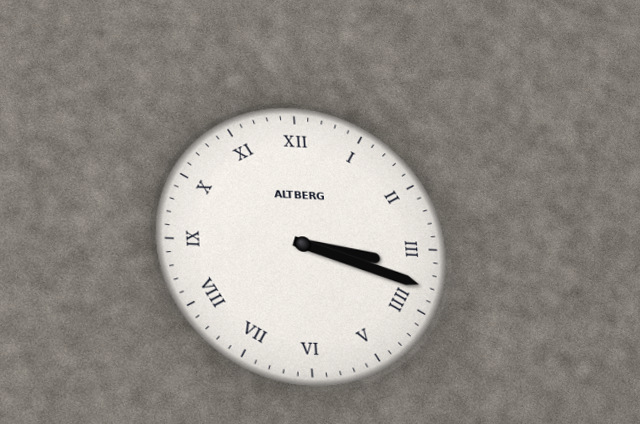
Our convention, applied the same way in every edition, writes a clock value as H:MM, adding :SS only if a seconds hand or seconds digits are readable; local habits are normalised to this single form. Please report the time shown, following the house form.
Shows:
3:18
